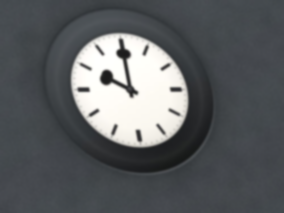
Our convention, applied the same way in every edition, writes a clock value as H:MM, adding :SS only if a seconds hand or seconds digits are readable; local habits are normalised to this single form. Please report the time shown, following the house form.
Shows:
10:00
